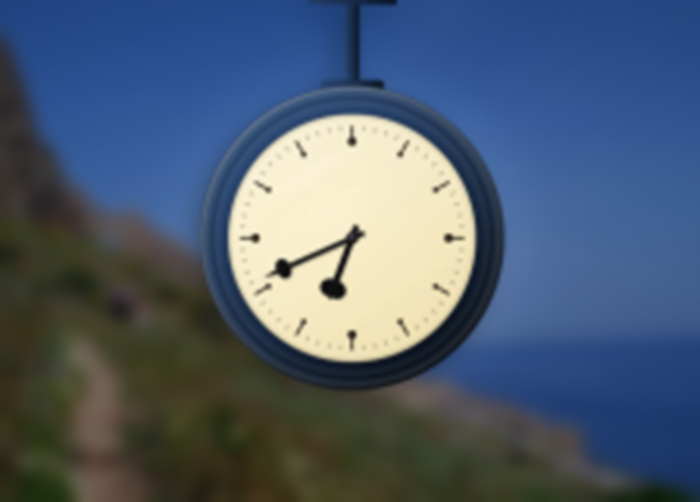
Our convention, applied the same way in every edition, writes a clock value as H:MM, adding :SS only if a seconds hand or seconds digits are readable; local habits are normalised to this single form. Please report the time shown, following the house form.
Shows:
6:41
